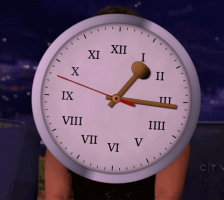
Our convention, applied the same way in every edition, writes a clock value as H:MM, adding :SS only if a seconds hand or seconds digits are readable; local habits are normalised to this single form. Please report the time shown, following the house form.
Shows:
1:15:48
